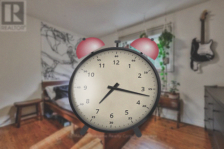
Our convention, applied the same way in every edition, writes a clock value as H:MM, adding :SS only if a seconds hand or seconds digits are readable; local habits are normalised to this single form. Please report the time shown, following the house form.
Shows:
7:17
